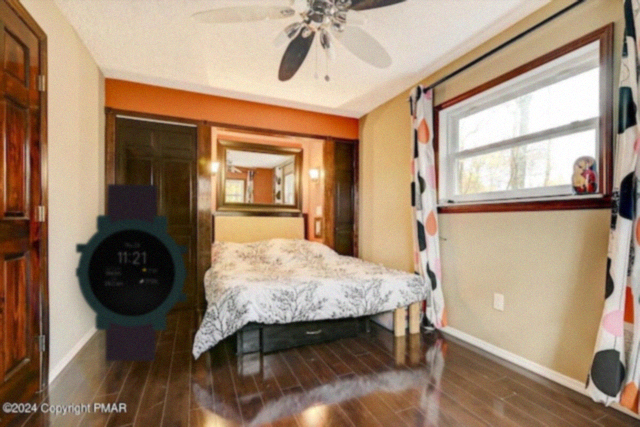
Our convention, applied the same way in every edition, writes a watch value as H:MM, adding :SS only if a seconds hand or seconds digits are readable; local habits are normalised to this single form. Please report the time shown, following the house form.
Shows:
11:21
